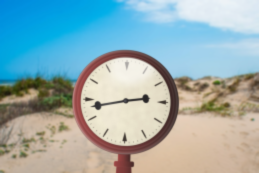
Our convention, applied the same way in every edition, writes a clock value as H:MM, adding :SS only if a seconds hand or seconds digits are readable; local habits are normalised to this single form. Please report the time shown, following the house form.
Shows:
2:43
